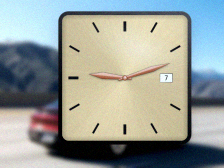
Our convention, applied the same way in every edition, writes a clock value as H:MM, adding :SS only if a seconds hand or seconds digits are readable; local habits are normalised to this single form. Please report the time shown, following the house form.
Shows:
9:12
